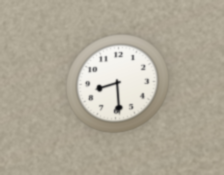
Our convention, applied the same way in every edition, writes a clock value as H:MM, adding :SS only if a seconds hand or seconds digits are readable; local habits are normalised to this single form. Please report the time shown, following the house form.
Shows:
8:29
